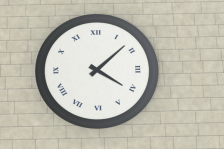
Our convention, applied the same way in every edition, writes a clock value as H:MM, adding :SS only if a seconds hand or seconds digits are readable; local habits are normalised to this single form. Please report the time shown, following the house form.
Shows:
4:08
